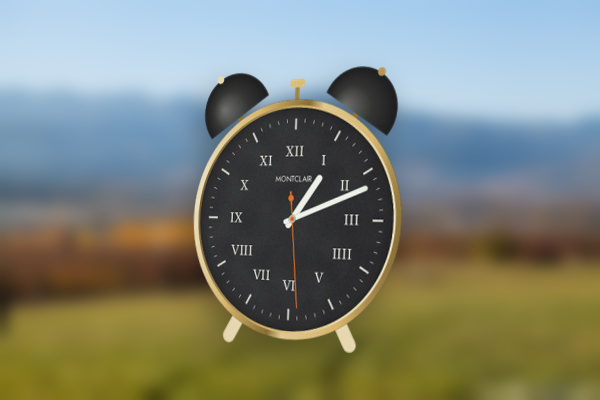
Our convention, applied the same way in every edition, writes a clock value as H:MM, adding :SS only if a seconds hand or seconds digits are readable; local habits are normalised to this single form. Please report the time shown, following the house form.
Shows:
1:11:29
